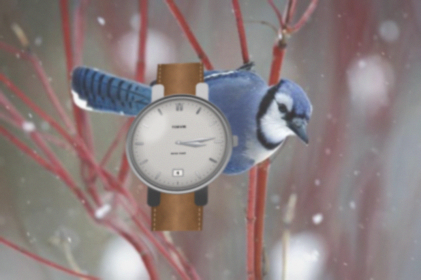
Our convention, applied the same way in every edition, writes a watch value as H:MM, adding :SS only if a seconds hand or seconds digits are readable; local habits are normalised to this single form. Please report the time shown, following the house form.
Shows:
3:14
